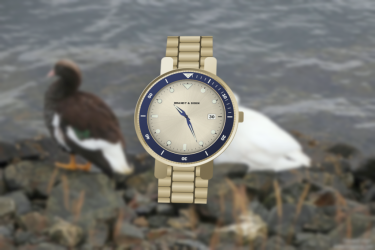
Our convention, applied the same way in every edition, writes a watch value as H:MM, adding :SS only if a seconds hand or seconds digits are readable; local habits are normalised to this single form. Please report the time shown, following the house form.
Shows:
10:26
